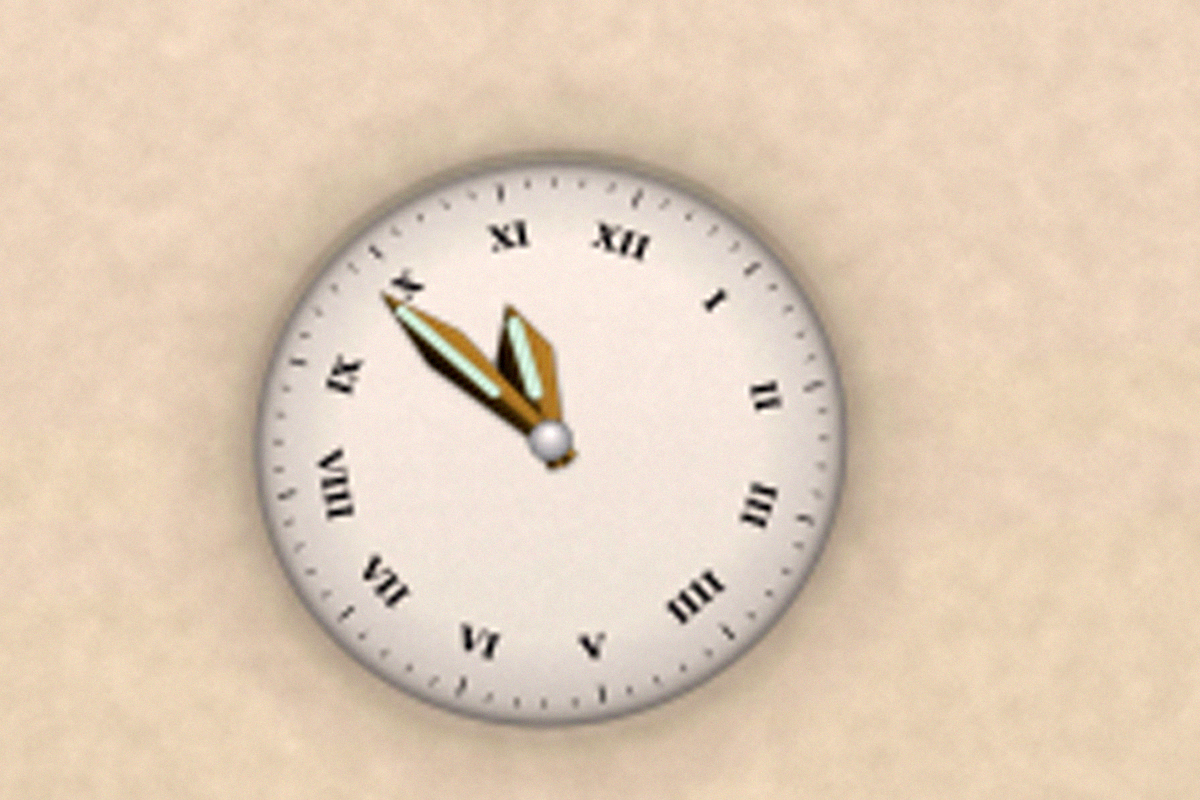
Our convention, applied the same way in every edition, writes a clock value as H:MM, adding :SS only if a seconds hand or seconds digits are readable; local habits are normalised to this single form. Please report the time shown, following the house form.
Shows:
10:49
